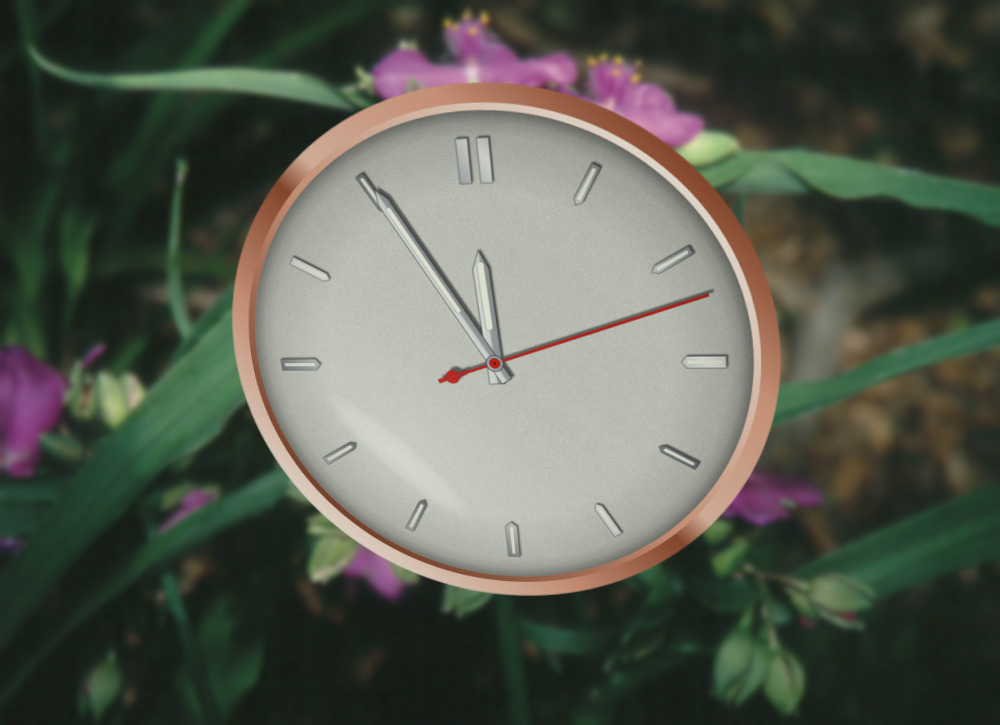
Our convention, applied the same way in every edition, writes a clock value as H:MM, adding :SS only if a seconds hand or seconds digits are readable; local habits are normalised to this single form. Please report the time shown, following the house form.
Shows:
11:55:12
